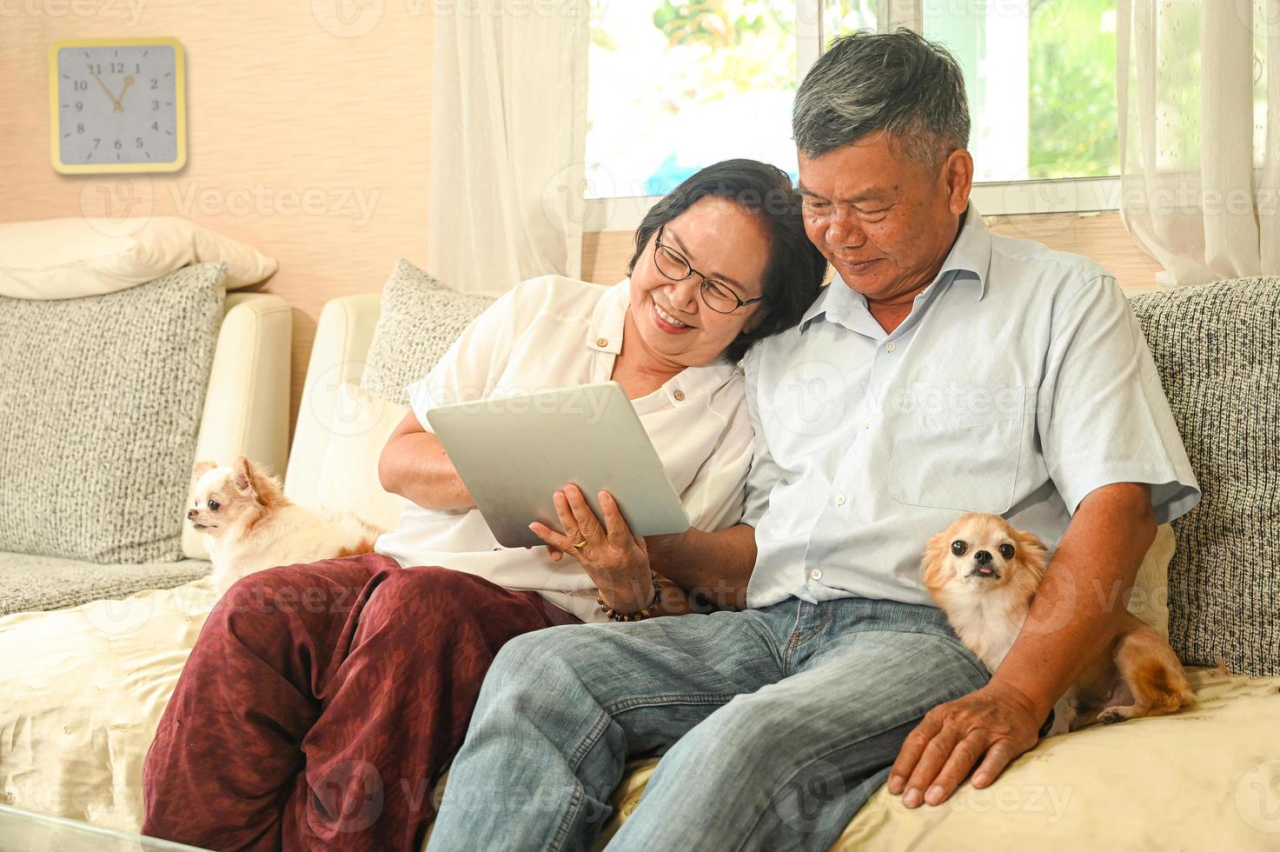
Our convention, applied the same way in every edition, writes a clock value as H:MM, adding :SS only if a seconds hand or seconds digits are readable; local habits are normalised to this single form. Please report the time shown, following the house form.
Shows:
12:54
